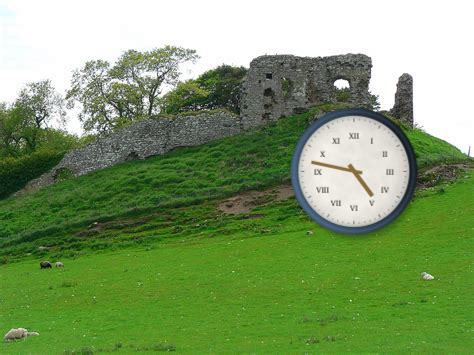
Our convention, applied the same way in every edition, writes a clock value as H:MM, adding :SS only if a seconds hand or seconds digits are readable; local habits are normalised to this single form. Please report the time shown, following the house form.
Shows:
4:47
